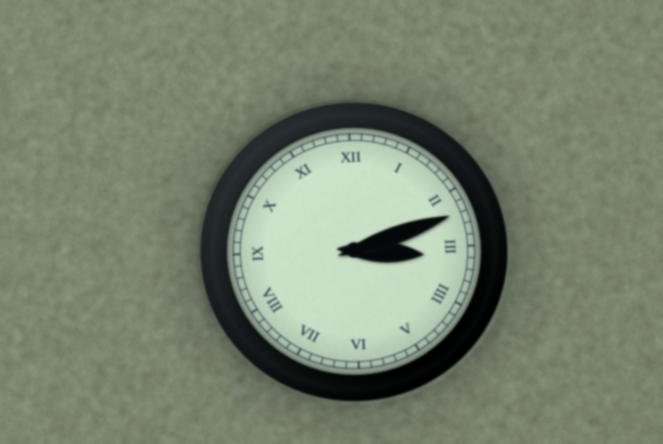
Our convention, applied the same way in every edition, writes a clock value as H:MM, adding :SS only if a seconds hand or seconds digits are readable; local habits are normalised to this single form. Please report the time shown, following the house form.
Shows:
3:12
